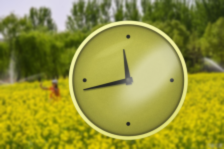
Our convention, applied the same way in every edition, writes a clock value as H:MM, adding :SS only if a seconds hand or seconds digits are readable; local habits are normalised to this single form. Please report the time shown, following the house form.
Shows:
11:43
